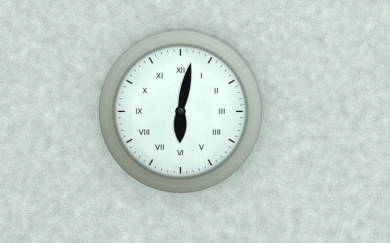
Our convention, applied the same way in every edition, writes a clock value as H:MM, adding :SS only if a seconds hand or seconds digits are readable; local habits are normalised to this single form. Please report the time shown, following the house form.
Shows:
6:02
